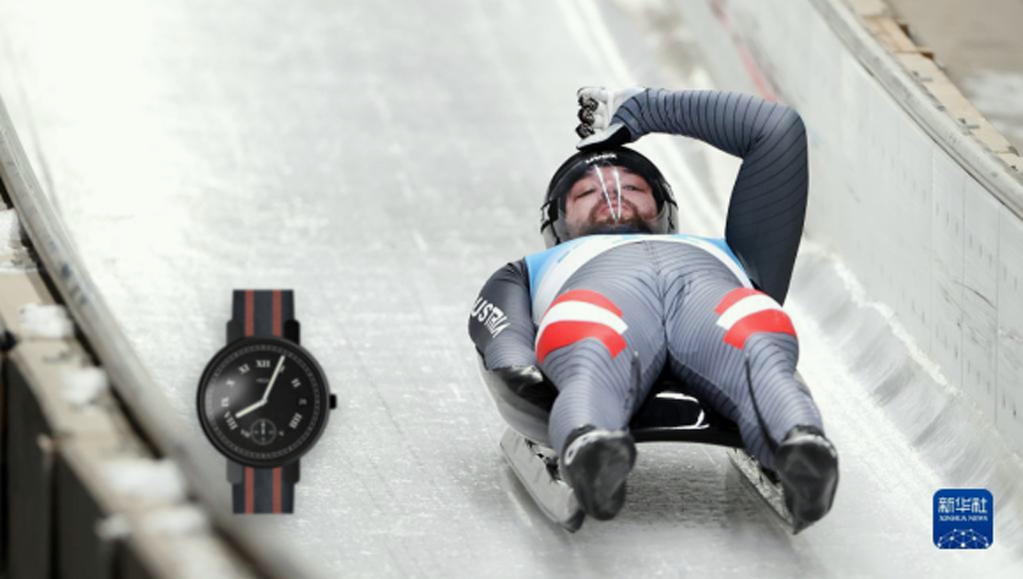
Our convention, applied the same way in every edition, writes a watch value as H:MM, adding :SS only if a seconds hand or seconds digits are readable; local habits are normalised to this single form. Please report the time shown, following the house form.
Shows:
8:04
